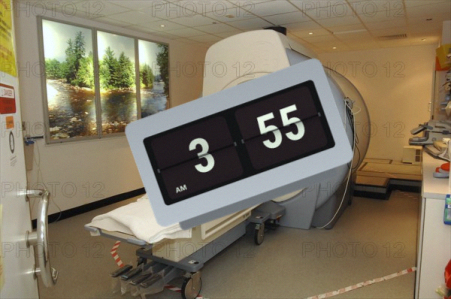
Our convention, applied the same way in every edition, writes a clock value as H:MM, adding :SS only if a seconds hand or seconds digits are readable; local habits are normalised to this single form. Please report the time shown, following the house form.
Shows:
3:55
